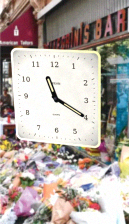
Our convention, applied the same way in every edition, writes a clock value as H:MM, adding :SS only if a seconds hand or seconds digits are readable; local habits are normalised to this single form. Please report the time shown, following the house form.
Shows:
11:20
